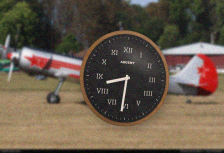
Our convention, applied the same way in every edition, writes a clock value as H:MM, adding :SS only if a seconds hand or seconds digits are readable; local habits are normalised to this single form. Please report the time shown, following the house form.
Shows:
8:31
